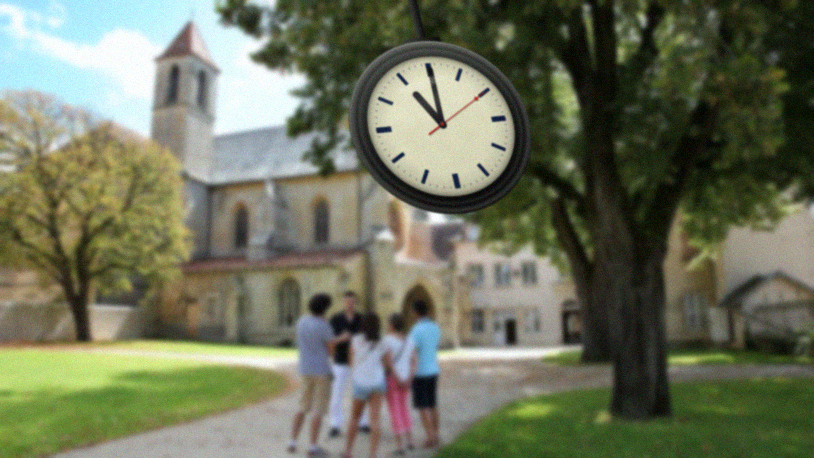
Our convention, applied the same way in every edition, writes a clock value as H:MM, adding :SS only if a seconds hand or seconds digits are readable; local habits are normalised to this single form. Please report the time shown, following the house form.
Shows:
11:00:10
